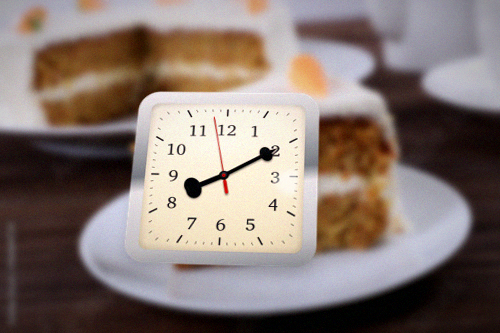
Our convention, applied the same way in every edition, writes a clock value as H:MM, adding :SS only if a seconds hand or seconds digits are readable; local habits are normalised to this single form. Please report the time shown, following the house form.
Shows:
8:09:58
